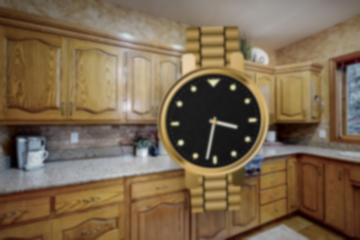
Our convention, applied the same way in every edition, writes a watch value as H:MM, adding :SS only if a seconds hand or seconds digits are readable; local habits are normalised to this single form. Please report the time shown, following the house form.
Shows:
3:32
